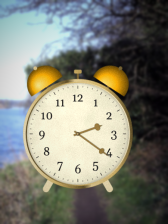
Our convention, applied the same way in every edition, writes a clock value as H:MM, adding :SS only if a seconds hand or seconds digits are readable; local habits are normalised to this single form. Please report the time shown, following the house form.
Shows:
2:21
